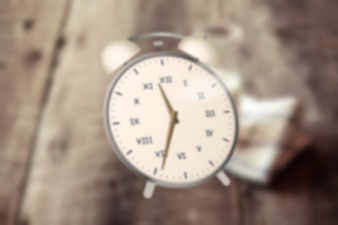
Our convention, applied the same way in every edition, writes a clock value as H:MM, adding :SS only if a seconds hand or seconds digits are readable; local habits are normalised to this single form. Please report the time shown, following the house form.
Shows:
11:34
